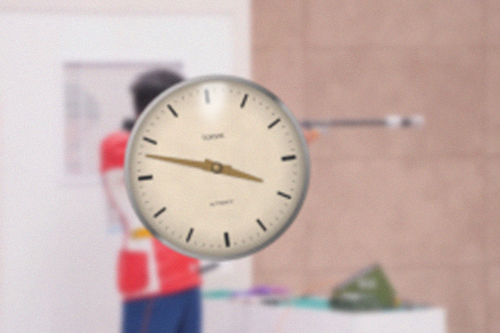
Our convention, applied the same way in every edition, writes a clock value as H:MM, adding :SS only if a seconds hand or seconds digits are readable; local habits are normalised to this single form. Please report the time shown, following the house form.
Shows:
3:48
